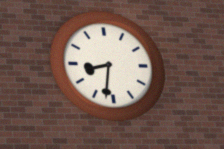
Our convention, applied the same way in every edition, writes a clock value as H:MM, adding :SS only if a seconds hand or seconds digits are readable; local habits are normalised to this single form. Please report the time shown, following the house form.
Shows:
8:32
